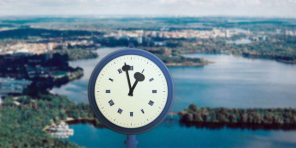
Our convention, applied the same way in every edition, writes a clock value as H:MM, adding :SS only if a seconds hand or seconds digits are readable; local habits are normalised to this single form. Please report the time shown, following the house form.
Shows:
12:58
